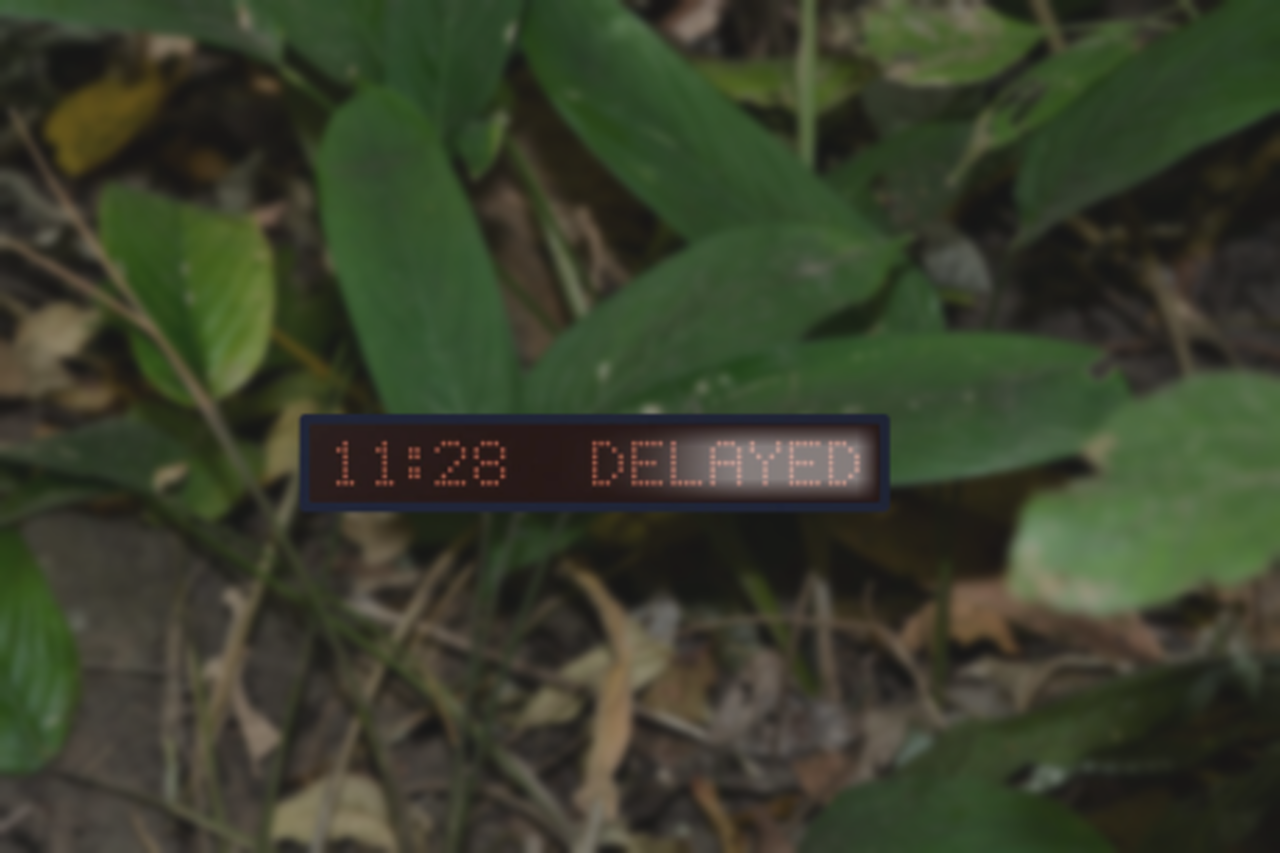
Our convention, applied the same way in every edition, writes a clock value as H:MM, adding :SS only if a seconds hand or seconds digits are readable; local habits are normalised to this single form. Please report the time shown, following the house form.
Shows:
11:28
